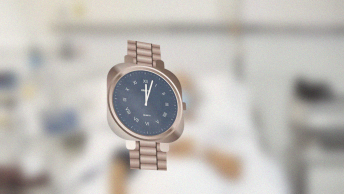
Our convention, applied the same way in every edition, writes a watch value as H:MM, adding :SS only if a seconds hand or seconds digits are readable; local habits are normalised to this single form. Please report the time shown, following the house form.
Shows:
12:03
